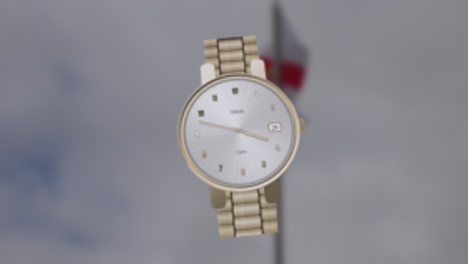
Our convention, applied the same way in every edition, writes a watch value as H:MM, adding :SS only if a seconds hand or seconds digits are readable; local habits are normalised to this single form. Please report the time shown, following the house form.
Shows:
3:48
